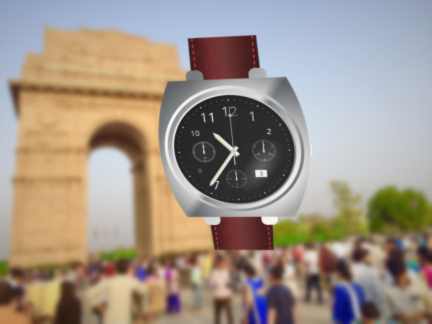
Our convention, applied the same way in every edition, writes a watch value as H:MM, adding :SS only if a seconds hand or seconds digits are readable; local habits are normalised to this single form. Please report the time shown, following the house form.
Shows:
10:36
